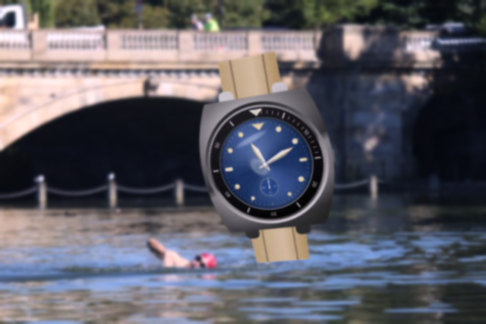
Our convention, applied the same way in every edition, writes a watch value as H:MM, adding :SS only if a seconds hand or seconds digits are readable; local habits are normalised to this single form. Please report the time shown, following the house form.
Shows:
11:11
